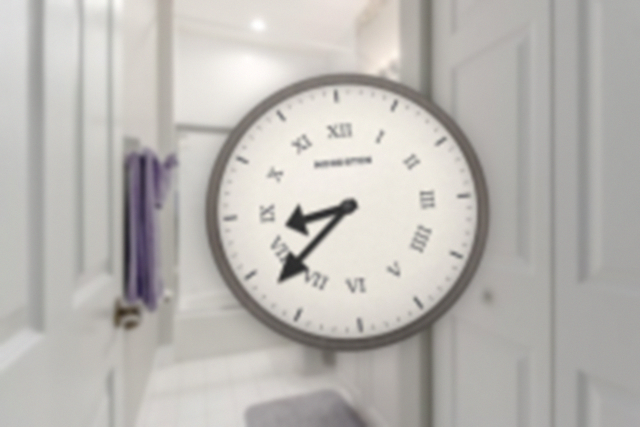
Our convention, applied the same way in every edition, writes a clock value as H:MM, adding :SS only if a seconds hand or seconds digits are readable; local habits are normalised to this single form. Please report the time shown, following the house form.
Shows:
8:38
